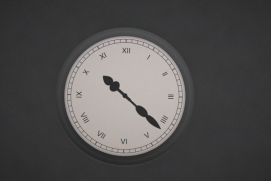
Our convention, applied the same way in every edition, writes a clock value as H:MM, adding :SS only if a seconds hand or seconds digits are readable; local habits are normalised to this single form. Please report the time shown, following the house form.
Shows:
10:22
